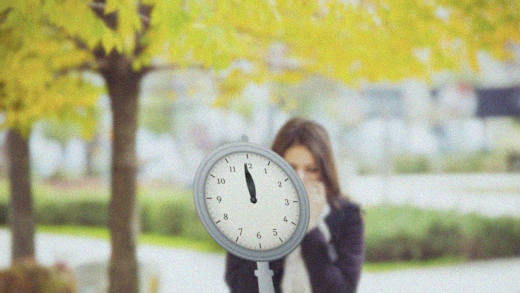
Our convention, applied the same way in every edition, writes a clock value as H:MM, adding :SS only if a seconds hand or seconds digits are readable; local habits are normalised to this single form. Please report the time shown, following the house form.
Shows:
11:59
